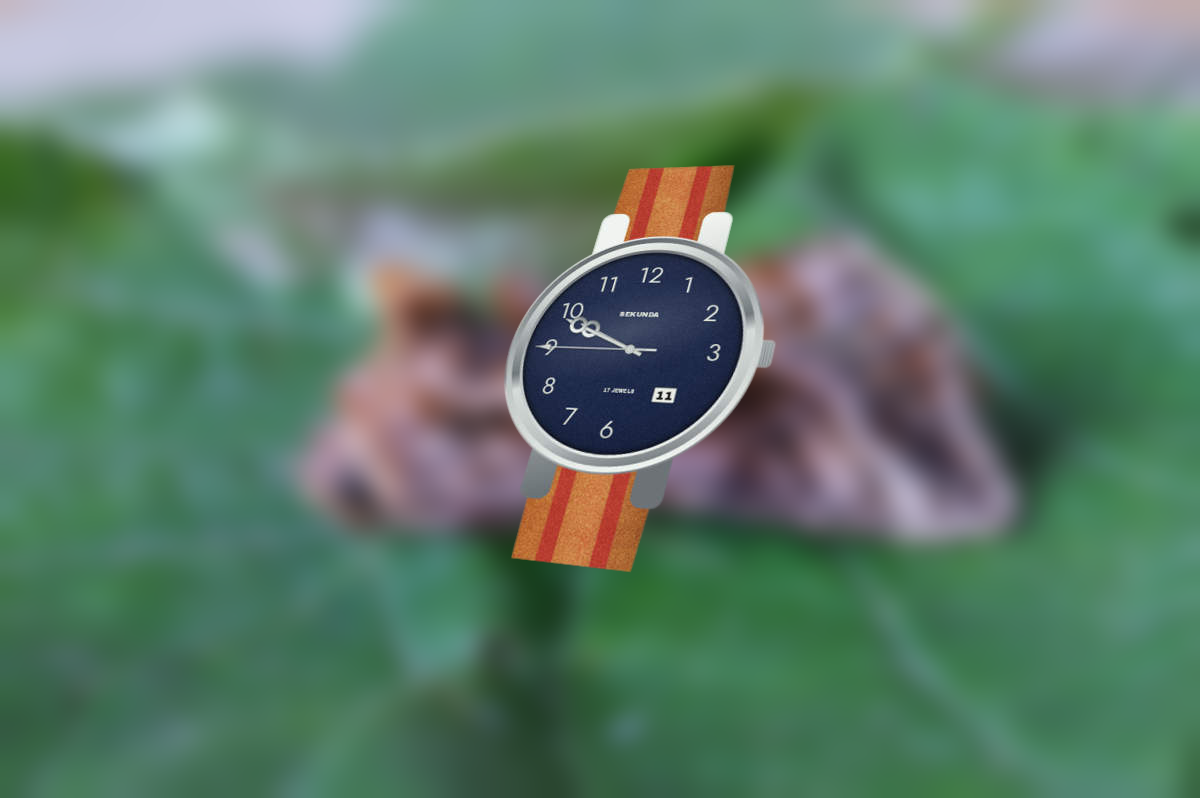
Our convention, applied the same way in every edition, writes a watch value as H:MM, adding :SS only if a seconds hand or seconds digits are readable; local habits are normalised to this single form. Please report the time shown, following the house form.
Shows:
9:48:45
